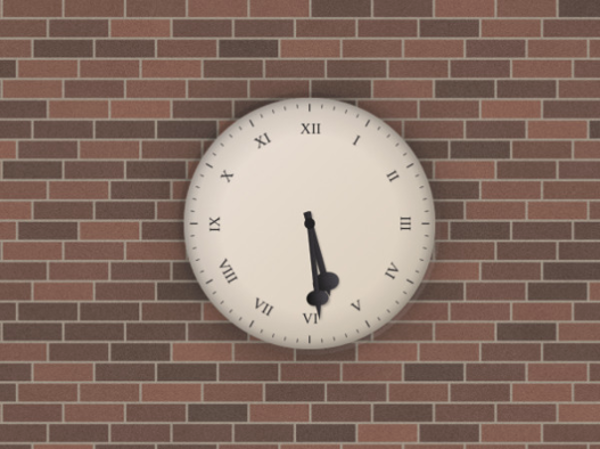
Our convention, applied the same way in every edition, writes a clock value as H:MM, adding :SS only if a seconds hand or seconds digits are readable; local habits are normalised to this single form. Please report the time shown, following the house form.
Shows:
5:29
